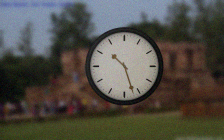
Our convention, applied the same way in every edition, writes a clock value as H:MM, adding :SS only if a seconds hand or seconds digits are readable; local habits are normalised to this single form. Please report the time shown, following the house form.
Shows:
10:27
